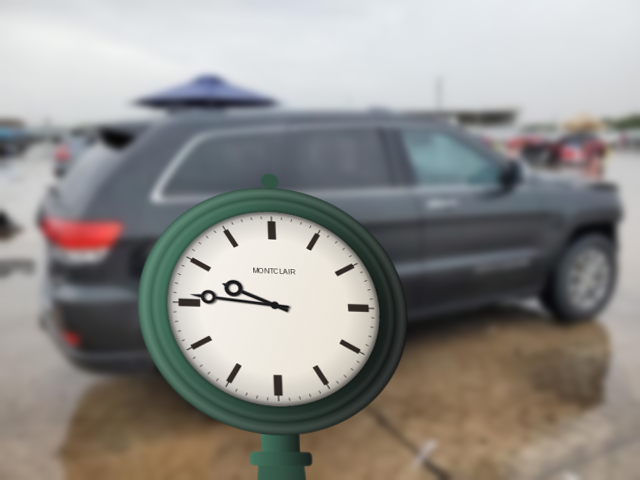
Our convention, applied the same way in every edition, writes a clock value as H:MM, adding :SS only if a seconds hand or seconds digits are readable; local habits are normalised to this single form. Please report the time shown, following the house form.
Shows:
9:46
